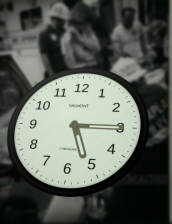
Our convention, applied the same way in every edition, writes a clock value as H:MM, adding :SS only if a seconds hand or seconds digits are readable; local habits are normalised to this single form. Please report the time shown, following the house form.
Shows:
5:15
